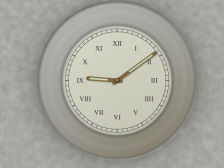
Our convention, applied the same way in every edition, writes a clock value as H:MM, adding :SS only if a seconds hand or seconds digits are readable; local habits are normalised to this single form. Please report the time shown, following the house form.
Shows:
9:09
